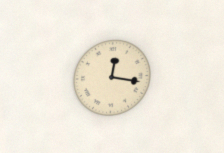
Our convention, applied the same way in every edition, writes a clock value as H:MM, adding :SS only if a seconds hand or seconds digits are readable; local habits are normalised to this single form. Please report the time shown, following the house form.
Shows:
12:17
